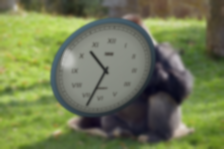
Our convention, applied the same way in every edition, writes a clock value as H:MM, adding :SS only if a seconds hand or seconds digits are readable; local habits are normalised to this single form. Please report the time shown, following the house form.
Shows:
10:33
